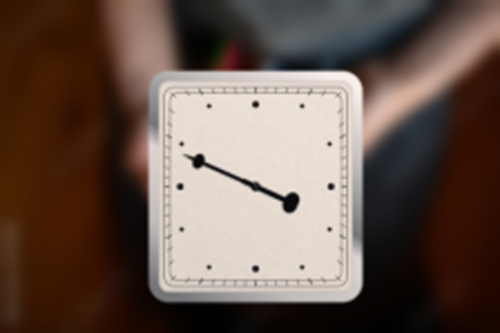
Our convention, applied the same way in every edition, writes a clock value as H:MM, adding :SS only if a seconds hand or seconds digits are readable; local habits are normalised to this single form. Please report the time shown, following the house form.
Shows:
3:49
